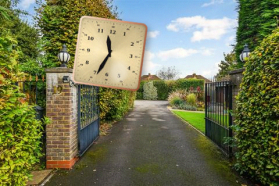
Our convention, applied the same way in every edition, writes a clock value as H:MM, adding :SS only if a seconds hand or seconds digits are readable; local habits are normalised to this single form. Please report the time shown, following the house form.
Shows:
11:34
